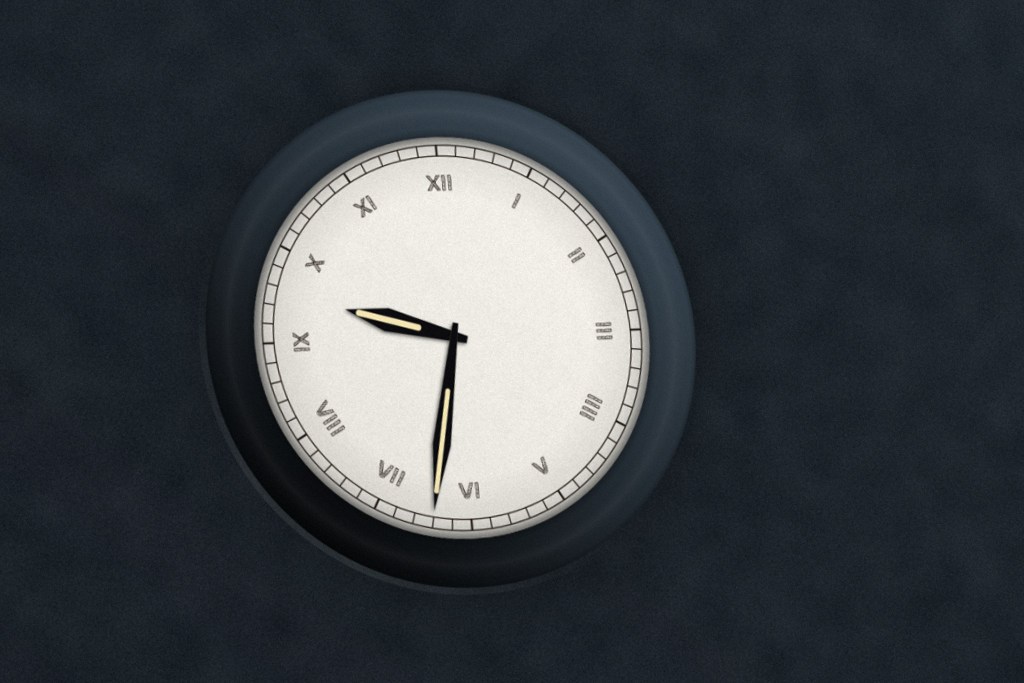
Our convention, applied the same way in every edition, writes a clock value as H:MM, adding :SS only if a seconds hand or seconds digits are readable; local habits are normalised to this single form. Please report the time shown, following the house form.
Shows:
9:32
